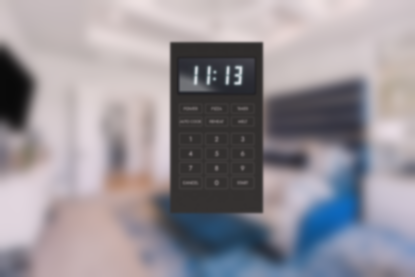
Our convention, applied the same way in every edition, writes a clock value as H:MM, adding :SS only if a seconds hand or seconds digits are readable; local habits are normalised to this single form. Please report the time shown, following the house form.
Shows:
11:13
